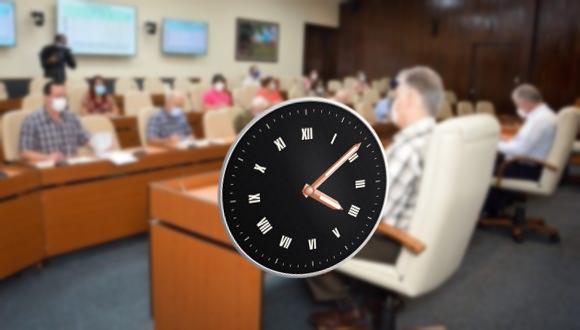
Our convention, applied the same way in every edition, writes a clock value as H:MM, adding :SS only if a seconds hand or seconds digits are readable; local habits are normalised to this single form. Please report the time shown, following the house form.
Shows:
4:09
